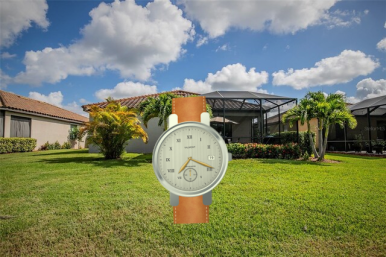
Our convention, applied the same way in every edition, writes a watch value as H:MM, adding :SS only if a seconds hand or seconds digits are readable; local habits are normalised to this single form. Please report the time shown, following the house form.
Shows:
7:19
